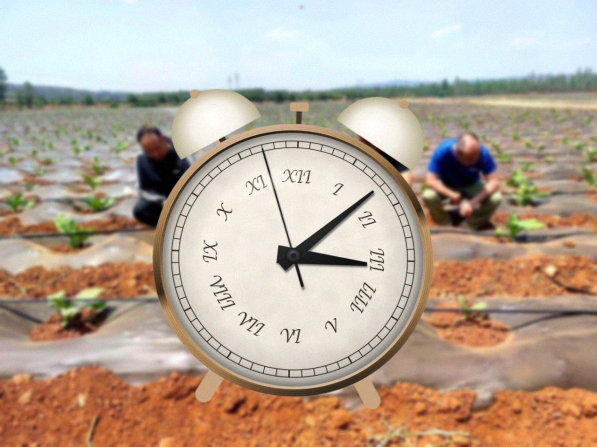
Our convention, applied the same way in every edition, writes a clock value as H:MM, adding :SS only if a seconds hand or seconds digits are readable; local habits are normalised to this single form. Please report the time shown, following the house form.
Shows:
3:07:57
